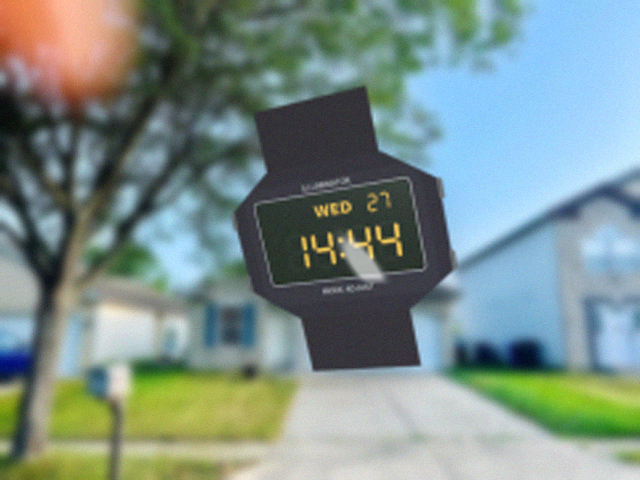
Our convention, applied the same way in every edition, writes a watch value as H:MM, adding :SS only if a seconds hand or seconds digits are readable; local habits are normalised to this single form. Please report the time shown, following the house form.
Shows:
14:44
